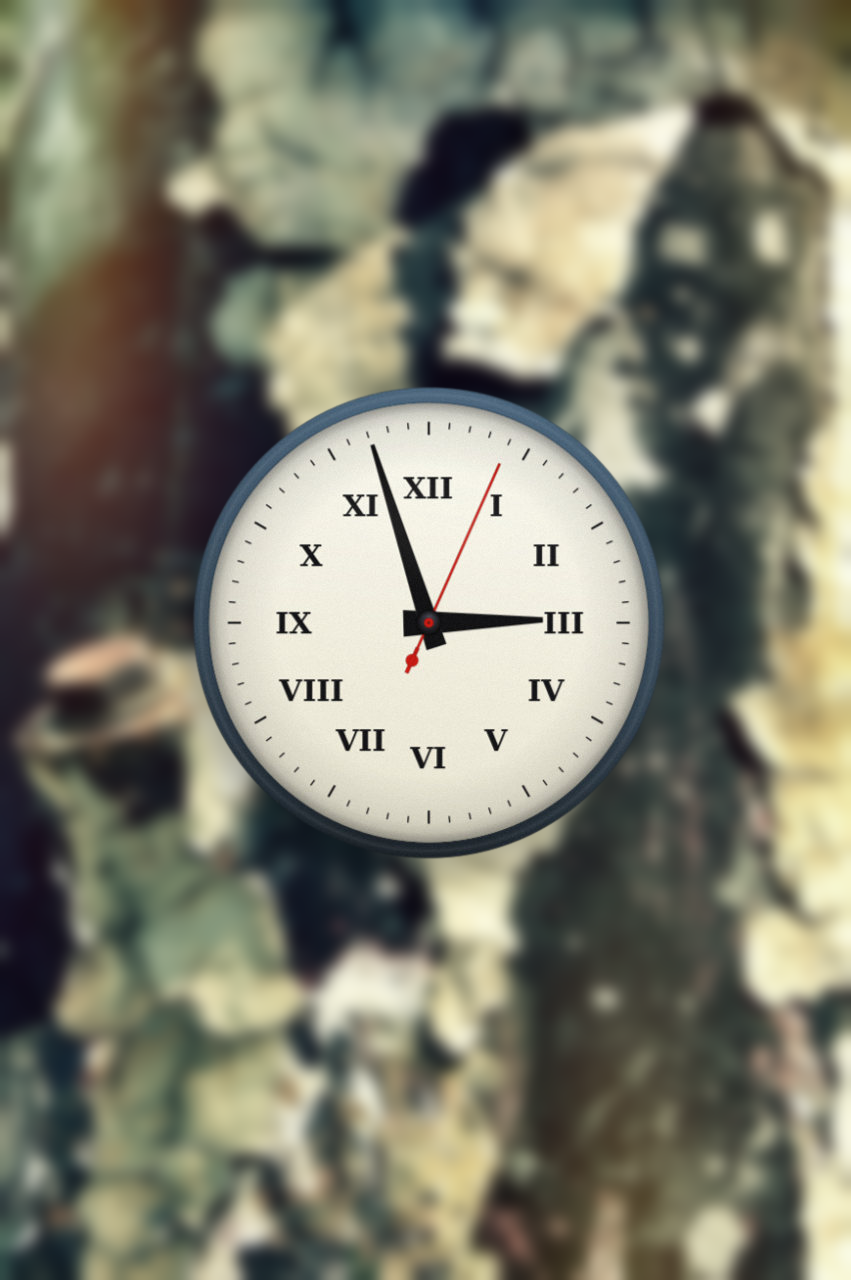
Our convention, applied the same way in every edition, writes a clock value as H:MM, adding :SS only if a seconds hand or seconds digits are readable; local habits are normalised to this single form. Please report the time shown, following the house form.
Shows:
2:57:04
